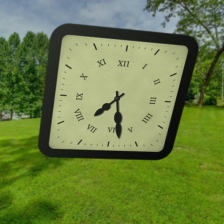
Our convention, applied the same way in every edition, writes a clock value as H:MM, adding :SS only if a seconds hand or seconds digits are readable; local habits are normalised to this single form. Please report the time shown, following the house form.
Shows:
7:28
